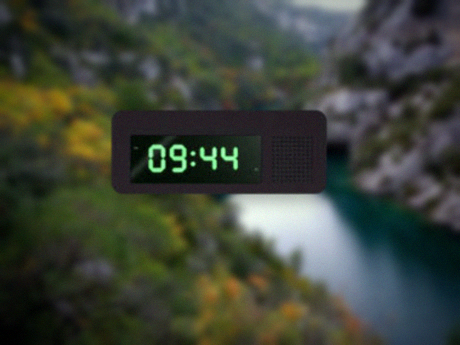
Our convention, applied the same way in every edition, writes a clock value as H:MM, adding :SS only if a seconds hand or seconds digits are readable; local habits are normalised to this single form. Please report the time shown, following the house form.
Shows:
9:44
